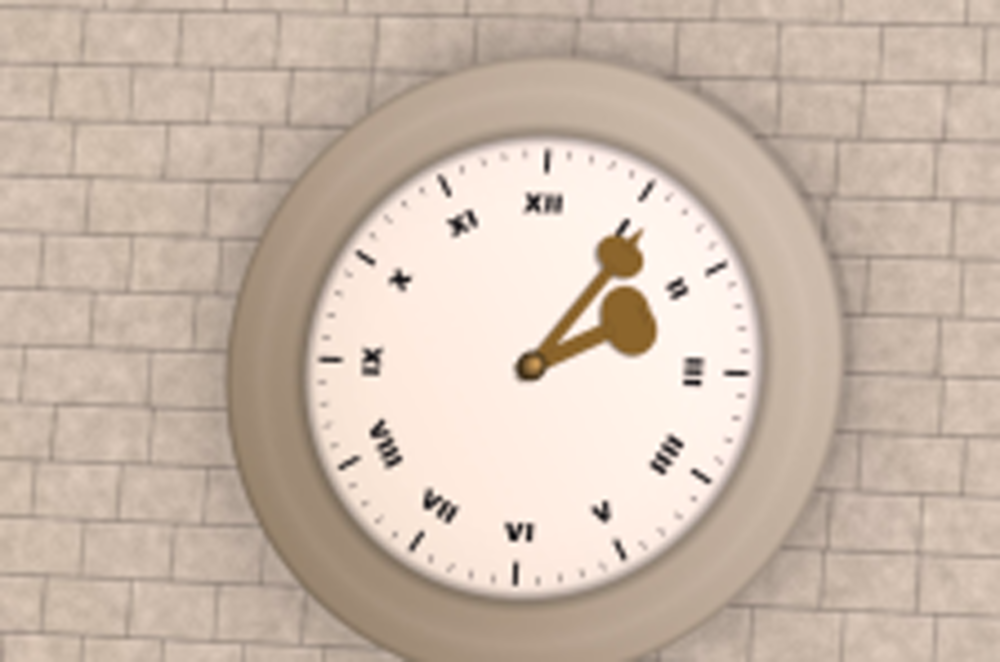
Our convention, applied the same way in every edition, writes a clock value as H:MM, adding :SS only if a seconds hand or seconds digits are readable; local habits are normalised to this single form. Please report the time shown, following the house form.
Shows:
2:06
